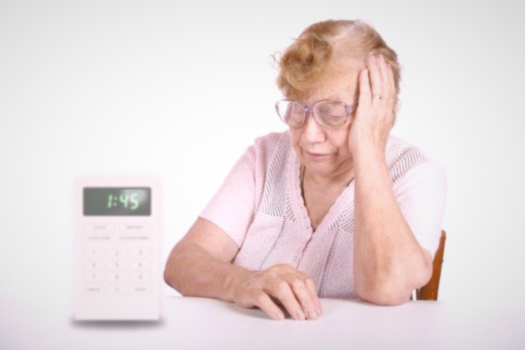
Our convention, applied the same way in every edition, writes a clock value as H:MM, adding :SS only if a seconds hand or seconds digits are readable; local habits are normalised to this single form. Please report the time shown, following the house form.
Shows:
1:45
